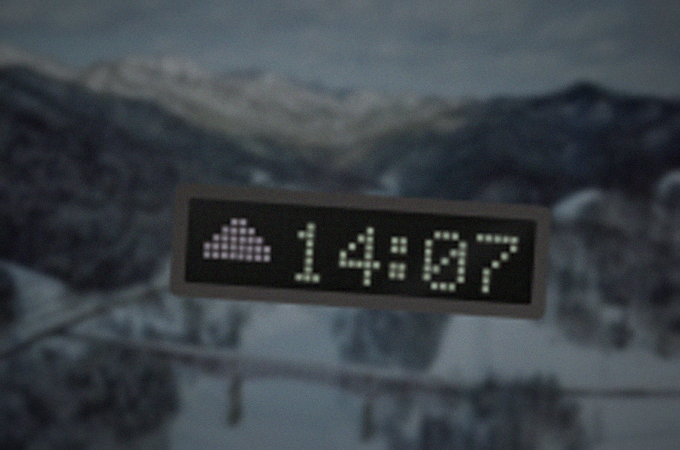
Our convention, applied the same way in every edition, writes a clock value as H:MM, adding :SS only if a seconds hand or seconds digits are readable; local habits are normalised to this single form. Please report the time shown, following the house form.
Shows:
14:07
